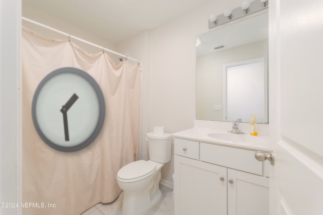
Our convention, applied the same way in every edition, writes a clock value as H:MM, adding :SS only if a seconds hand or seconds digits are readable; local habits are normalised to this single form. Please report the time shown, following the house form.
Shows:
1:29
